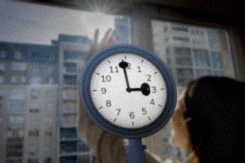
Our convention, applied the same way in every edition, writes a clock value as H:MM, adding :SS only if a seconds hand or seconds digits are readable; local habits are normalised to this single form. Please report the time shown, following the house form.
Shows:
2:59
